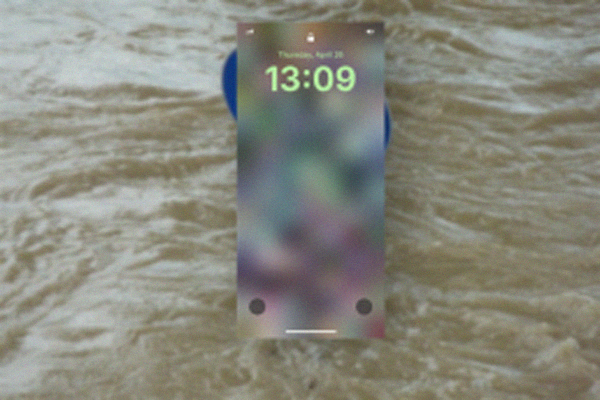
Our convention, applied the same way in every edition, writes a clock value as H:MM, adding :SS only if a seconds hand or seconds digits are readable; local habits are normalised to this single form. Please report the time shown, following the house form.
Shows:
13:09
